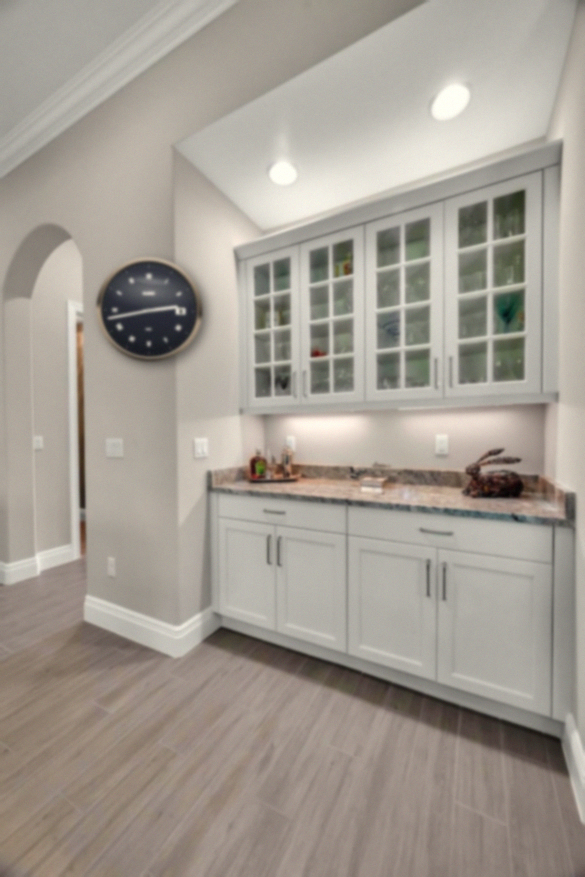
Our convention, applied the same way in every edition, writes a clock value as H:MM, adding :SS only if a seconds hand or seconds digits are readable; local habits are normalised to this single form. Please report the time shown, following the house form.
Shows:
2:43
